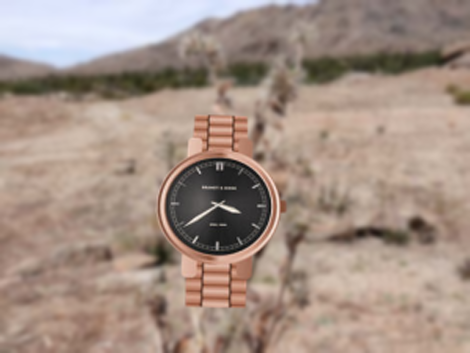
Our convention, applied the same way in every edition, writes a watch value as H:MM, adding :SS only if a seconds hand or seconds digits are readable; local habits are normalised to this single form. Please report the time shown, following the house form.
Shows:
3:39
